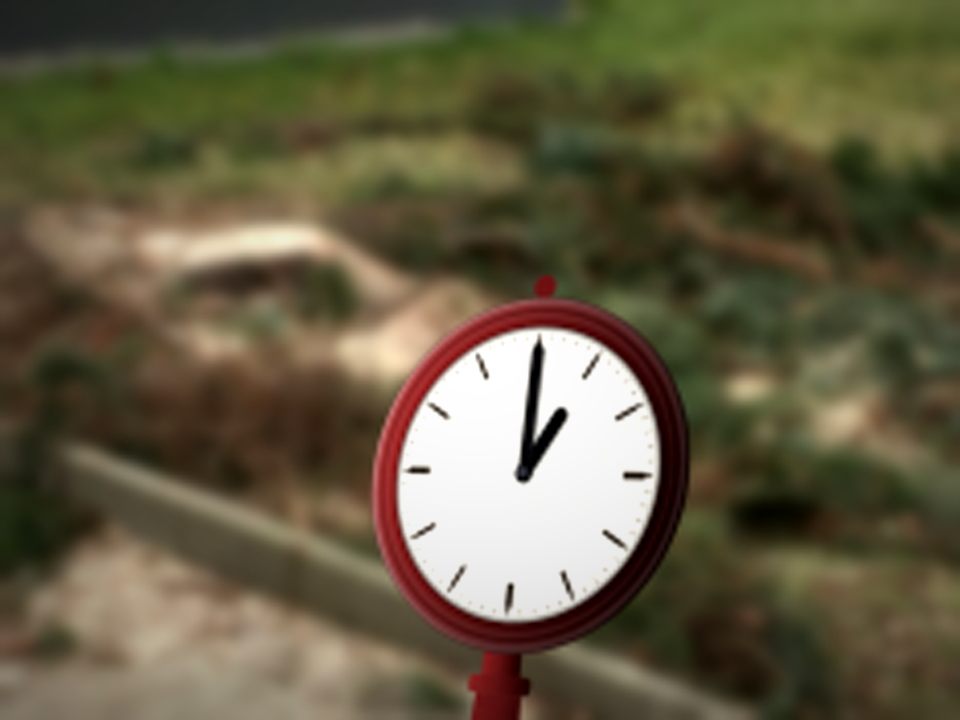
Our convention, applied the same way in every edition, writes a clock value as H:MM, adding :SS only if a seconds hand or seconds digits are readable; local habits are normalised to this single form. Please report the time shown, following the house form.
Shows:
1:00
